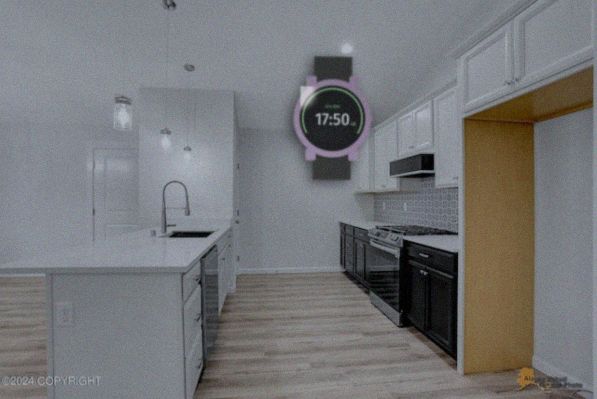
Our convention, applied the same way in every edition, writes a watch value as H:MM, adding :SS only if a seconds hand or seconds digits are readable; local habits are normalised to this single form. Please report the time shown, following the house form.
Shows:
17:50
